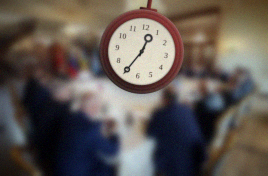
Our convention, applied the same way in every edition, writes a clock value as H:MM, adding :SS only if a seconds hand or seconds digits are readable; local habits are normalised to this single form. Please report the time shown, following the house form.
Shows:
12:35
